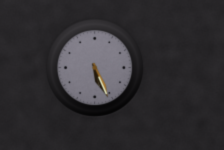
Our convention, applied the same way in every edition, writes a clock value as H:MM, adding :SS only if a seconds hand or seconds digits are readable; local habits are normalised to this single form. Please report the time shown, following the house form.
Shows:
5:26
